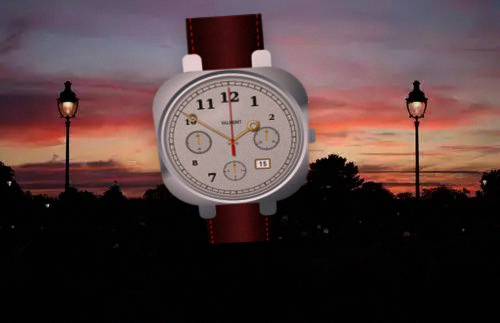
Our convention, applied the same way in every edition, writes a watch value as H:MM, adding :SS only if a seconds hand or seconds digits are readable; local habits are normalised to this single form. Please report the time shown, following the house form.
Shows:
1:51
